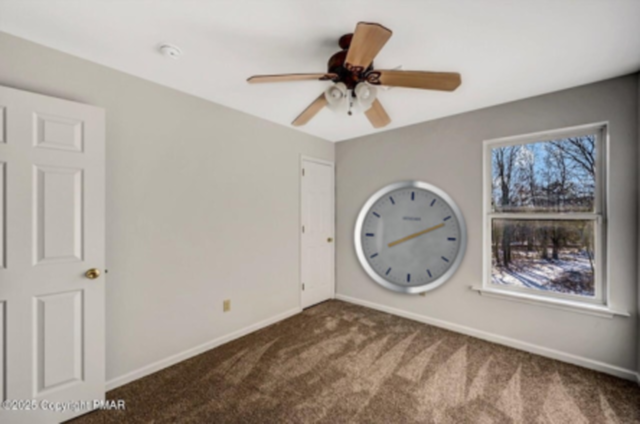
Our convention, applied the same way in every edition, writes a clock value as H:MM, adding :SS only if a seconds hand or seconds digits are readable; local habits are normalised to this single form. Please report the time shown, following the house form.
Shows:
8:11
